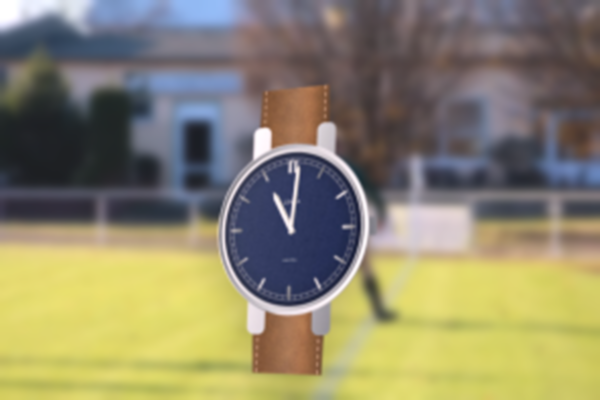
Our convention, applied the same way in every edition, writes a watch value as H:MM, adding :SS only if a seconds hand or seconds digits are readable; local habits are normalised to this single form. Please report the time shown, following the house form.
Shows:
11:01
